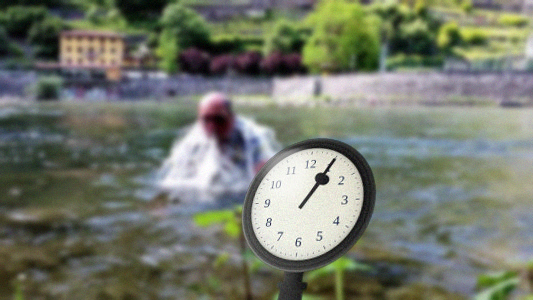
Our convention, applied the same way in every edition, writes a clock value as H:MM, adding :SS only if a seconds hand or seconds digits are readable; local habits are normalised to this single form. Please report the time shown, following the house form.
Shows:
1:05
